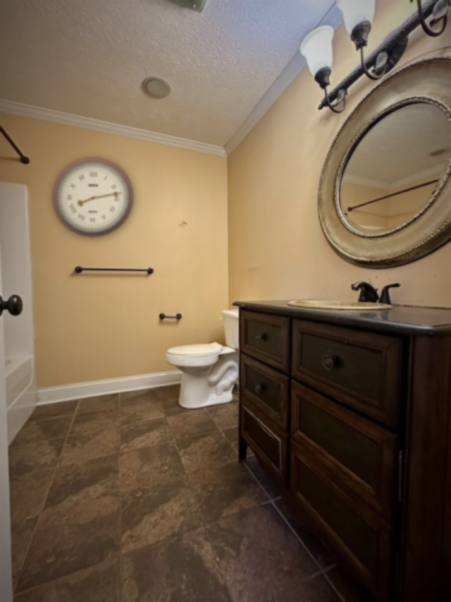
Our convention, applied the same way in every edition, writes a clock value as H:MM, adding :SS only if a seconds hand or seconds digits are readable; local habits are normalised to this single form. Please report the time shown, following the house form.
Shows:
8:13
